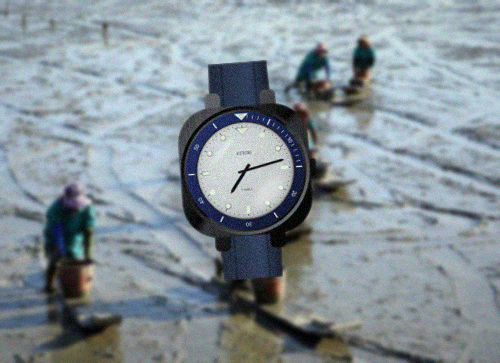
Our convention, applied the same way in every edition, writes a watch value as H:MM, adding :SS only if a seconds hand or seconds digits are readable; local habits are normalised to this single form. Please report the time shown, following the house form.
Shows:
7:13
